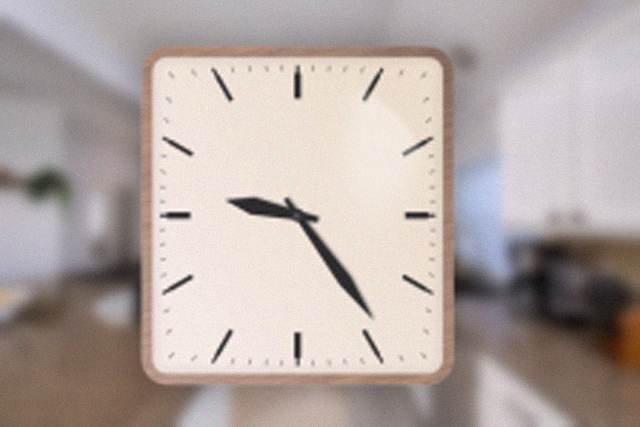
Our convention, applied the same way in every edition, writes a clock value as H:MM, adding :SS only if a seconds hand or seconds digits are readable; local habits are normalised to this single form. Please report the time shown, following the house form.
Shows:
9:24
